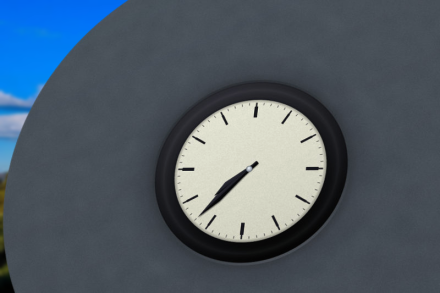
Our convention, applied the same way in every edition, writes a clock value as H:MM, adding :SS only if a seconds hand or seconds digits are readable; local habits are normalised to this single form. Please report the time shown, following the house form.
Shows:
7:37
